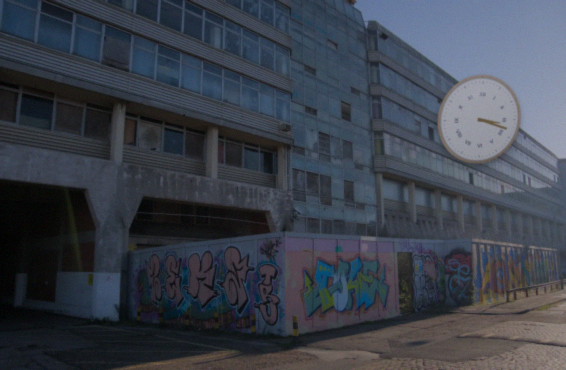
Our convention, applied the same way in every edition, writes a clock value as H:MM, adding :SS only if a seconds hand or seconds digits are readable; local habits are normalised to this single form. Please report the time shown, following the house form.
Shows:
3:18
